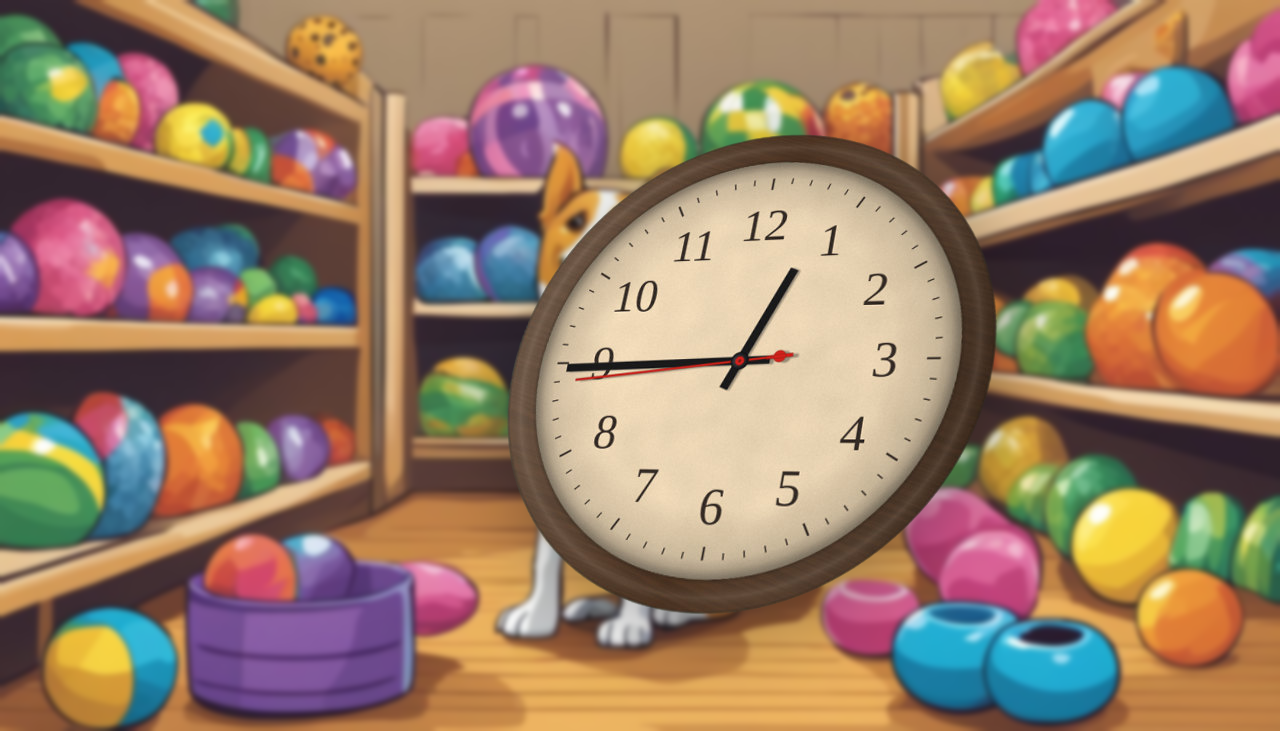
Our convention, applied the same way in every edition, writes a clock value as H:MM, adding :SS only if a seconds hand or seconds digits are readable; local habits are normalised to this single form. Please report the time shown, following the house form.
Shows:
12:44:44
